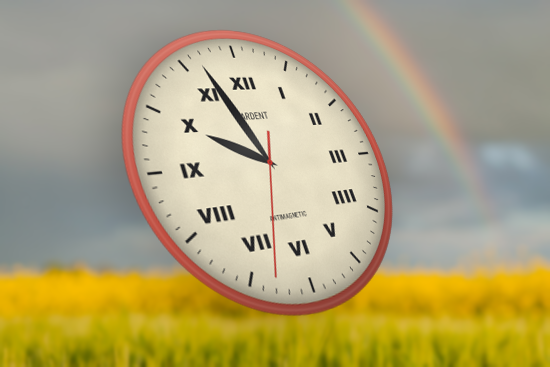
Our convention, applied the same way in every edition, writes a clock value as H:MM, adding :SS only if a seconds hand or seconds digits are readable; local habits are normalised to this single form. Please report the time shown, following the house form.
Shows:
9:56:33
